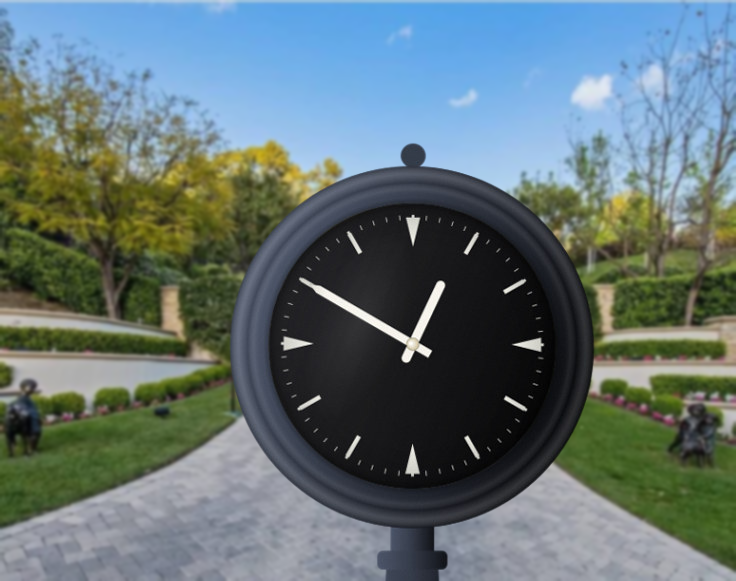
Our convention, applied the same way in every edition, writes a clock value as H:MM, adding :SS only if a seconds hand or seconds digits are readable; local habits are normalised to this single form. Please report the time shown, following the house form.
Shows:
12:50
